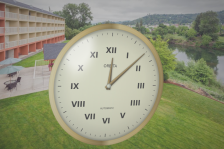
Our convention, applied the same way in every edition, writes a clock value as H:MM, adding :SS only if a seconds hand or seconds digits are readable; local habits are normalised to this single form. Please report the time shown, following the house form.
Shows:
12:08
